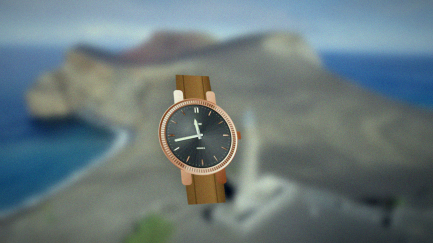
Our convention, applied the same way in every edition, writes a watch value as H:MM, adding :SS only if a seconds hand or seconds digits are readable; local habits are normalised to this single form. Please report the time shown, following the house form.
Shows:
11:43
